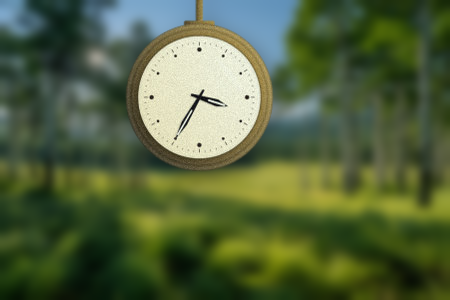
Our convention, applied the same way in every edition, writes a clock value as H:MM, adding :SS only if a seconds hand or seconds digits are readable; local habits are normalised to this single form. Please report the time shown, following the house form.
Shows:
3:35
